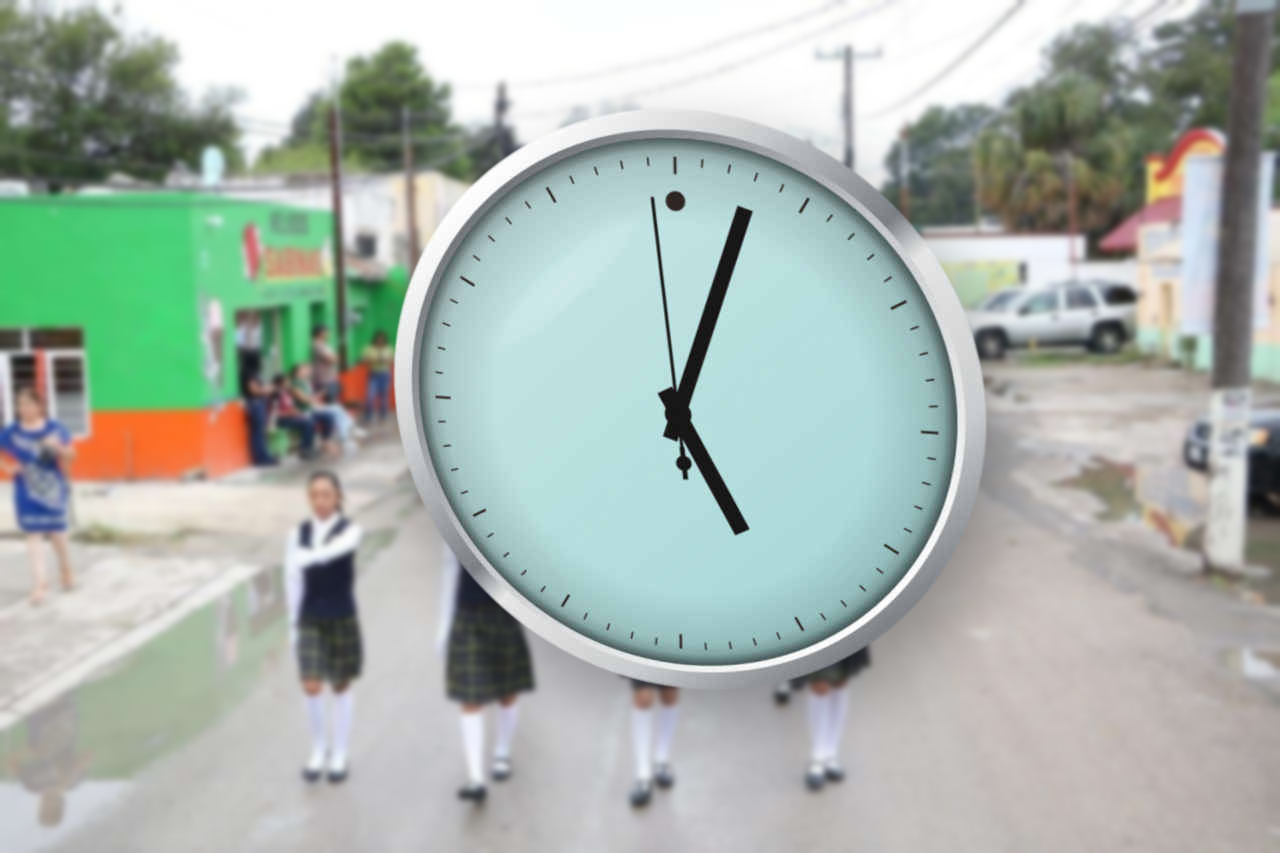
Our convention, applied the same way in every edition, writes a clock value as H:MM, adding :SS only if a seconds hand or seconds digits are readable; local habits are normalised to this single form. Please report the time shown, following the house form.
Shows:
5:02:59
